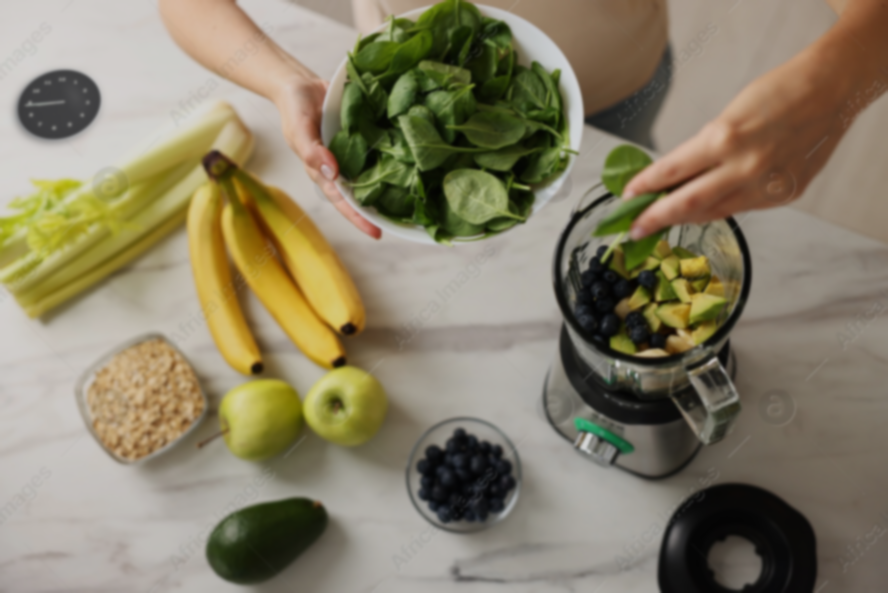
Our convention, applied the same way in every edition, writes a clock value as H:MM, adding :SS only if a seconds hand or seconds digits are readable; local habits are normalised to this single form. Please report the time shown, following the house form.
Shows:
8:44
